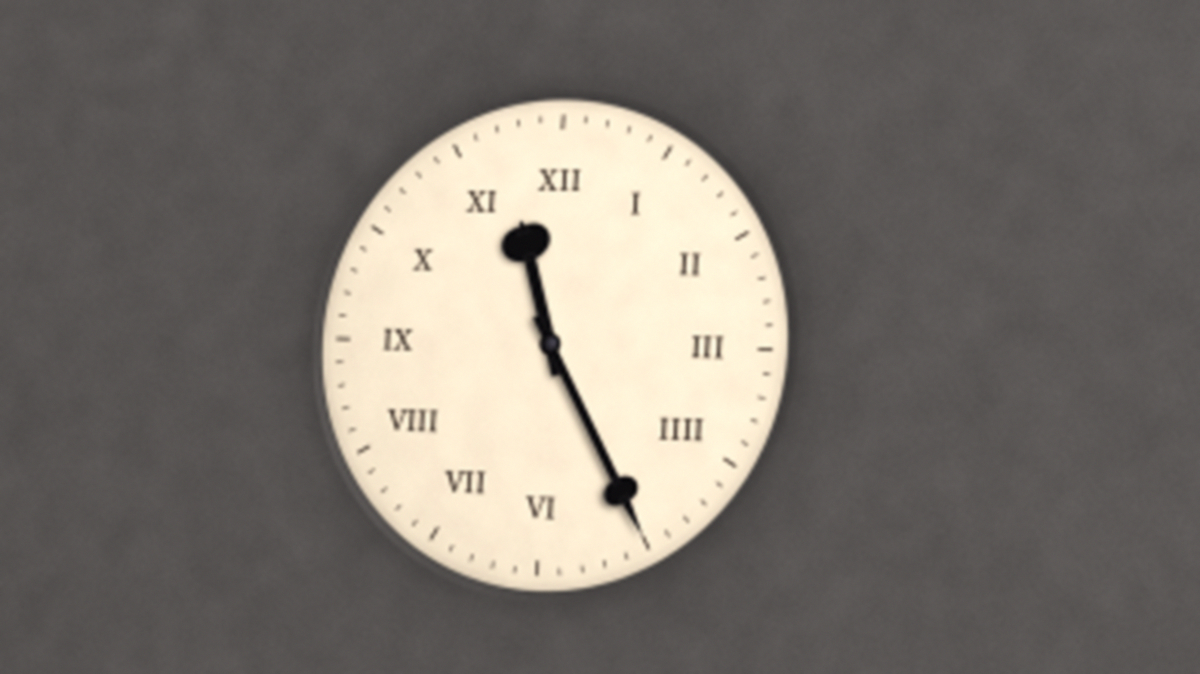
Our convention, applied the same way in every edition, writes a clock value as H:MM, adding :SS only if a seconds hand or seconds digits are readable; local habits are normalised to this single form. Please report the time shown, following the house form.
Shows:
11:25
